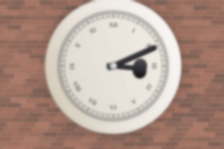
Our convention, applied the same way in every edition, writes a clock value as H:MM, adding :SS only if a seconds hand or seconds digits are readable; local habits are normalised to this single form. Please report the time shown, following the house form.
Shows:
3:11
